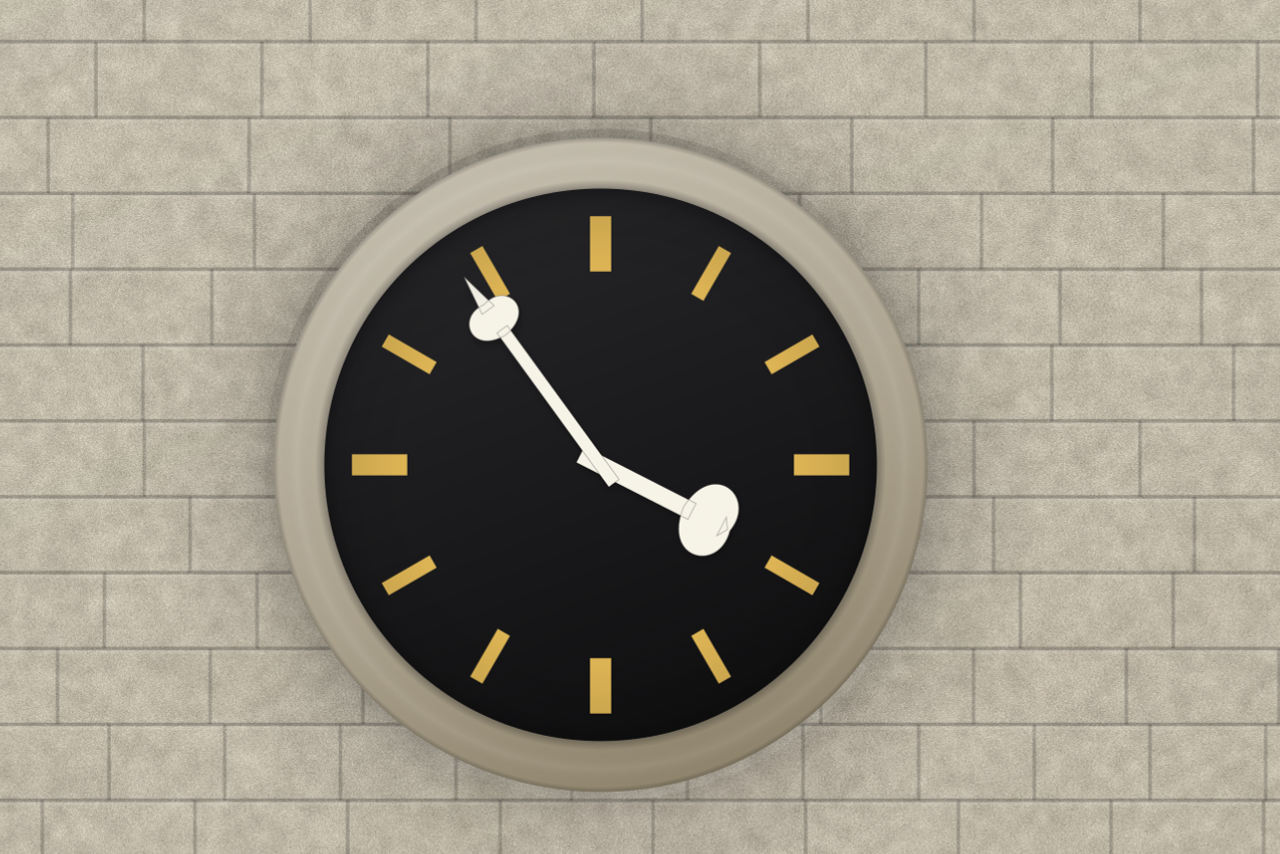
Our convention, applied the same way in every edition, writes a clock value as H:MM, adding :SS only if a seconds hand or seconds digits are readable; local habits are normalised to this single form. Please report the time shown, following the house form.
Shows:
3:54
